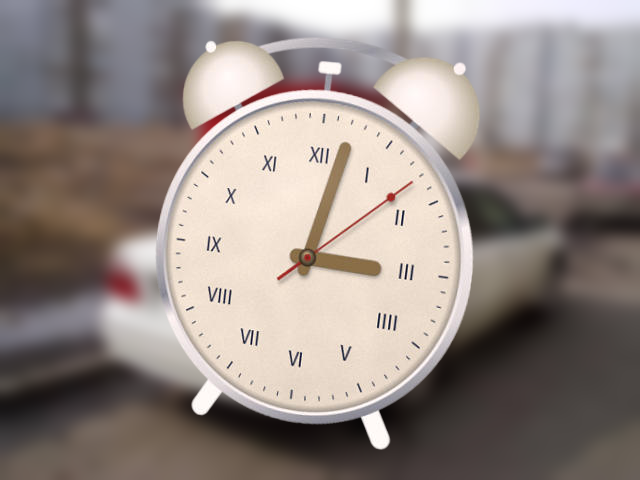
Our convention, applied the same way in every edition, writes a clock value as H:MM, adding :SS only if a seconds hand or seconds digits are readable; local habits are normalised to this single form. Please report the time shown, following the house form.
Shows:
3:02:08
